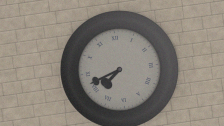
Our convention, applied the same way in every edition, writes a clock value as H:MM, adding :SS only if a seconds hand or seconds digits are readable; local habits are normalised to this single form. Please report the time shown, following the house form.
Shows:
7:42
